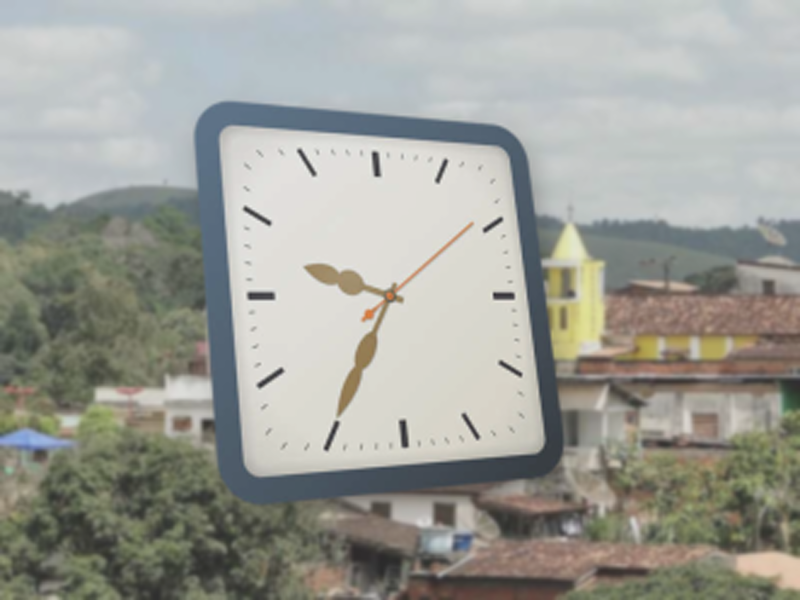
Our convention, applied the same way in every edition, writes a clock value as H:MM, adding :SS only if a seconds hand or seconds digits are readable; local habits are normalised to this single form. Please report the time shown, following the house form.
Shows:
9:35:09
